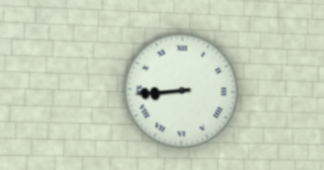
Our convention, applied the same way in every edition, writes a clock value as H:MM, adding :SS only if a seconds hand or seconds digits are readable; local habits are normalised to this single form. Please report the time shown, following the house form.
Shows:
8:44
